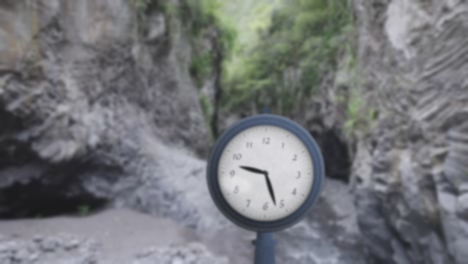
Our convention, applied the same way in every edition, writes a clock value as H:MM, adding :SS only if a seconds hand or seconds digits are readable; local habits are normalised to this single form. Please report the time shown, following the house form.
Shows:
9:27
